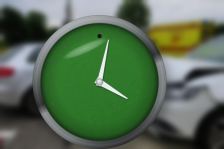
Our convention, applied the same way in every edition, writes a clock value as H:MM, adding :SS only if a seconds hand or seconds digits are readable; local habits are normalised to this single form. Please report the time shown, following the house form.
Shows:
4:02
